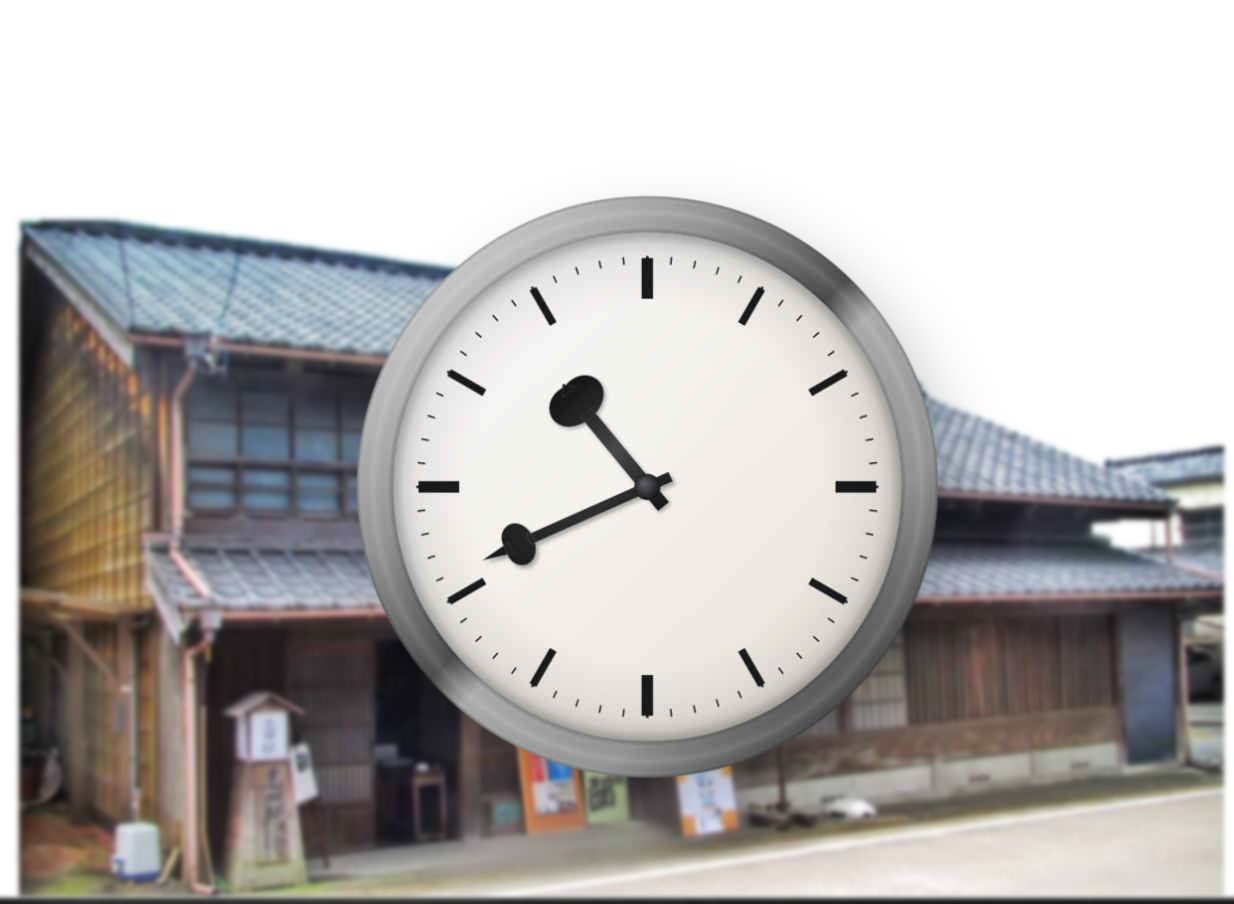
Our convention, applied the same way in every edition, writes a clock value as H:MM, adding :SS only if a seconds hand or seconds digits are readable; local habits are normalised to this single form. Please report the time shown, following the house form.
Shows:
10:41
